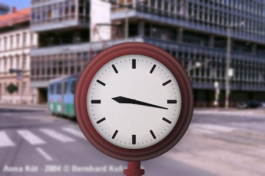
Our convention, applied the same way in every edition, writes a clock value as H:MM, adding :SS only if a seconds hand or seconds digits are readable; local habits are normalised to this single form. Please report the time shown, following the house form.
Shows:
9:17
